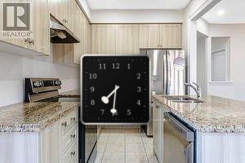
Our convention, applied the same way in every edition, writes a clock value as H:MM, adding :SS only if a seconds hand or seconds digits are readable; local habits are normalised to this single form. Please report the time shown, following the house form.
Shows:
7:31
